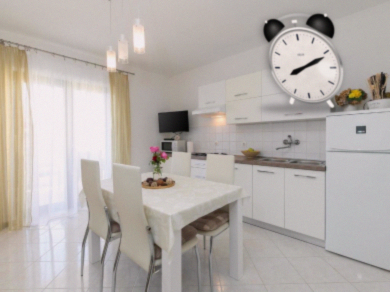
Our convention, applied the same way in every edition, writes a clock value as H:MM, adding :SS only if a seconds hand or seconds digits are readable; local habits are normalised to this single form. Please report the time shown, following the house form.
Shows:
8:11
